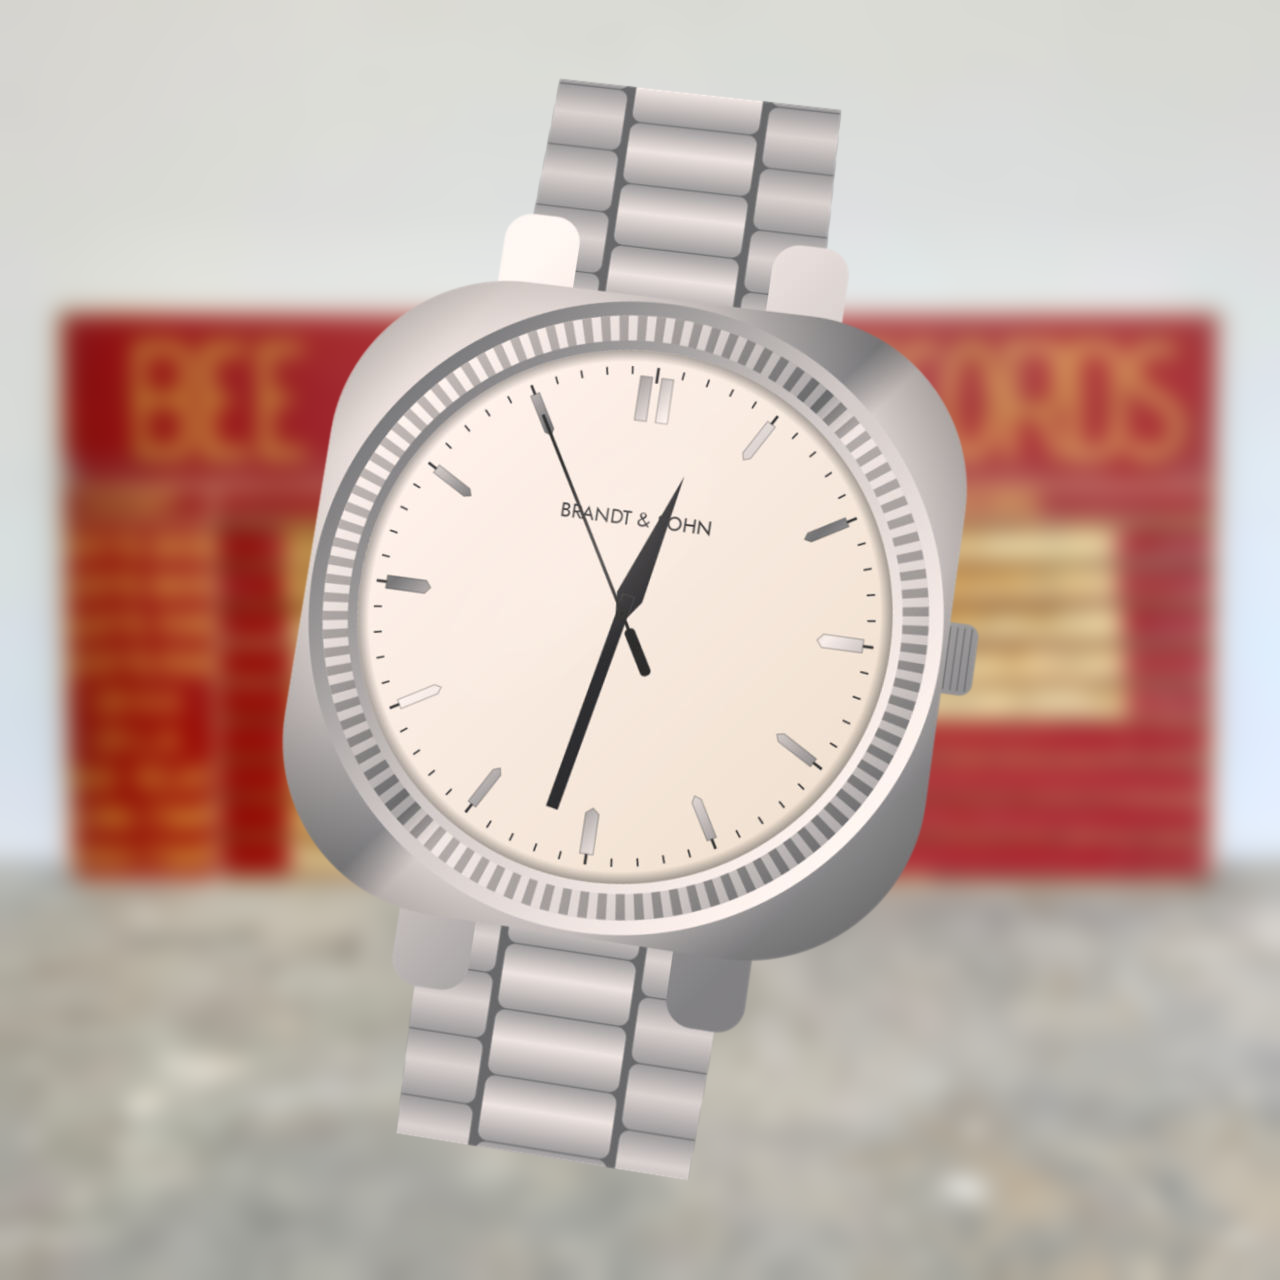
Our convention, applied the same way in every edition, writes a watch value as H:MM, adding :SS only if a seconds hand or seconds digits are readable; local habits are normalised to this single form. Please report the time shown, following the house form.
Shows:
12:31:55
